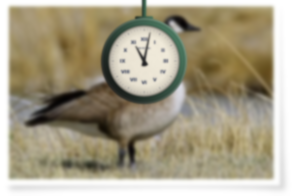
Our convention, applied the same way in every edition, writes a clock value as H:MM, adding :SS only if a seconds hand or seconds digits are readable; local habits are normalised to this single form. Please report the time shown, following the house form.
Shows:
11:02
